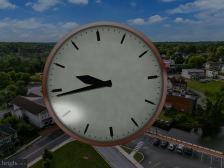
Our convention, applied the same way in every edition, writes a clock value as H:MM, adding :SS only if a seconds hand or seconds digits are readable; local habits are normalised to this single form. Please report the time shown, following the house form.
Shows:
9:44
